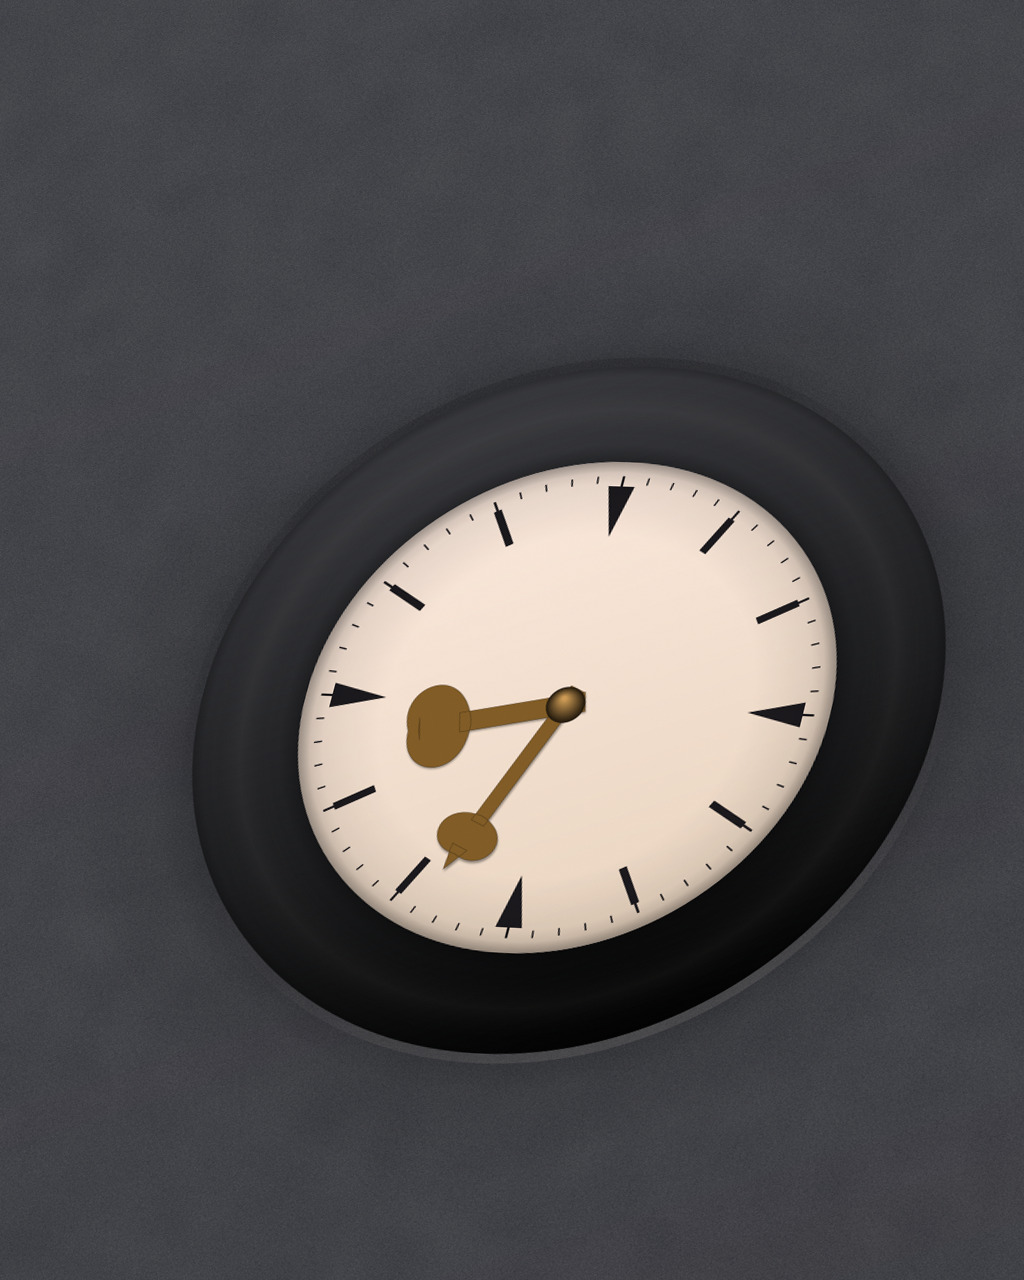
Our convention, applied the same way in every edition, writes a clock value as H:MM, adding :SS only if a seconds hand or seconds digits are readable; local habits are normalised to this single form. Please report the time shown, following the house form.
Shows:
8:34
